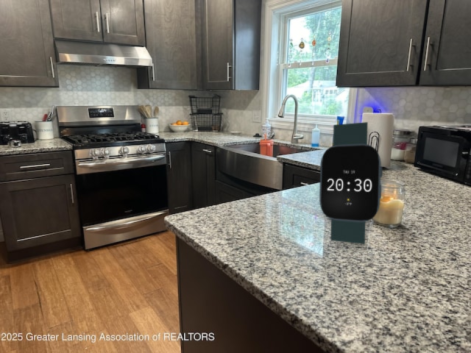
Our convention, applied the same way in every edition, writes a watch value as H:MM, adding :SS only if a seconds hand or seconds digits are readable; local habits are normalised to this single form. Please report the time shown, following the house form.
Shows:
20:30
